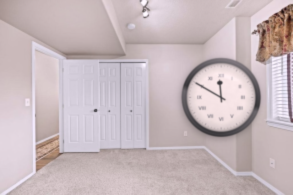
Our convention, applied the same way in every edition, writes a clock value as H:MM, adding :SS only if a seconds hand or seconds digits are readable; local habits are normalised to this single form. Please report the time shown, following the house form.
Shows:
11:50
